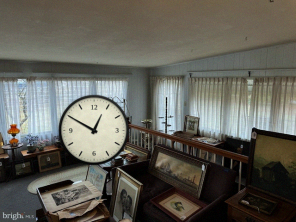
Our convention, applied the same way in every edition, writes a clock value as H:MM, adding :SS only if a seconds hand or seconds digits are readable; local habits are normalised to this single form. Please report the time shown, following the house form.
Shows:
12:50
